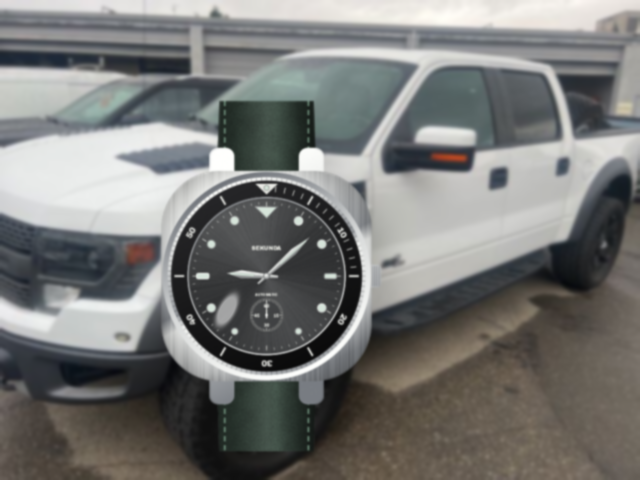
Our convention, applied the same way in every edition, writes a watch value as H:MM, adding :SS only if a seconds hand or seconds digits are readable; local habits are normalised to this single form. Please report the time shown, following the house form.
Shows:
9:08
